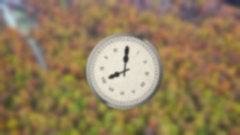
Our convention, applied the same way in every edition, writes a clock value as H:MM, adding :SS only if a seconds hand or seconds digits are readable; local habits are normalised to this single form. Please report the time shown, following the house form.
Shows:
8:00
